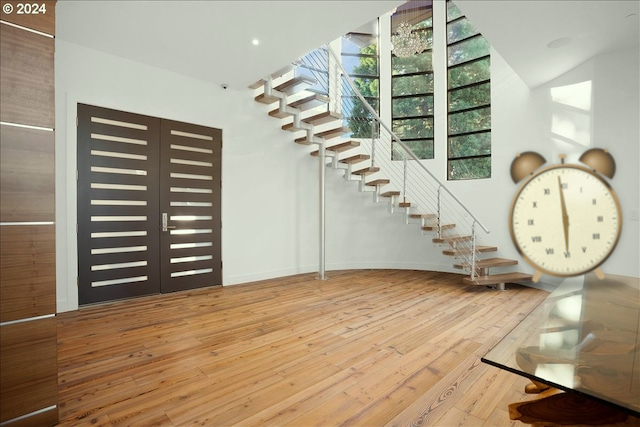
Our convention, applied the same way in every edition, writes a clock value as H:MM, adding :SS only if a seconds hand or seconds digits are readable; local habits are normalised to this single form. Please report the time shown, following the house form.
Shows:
5:59
